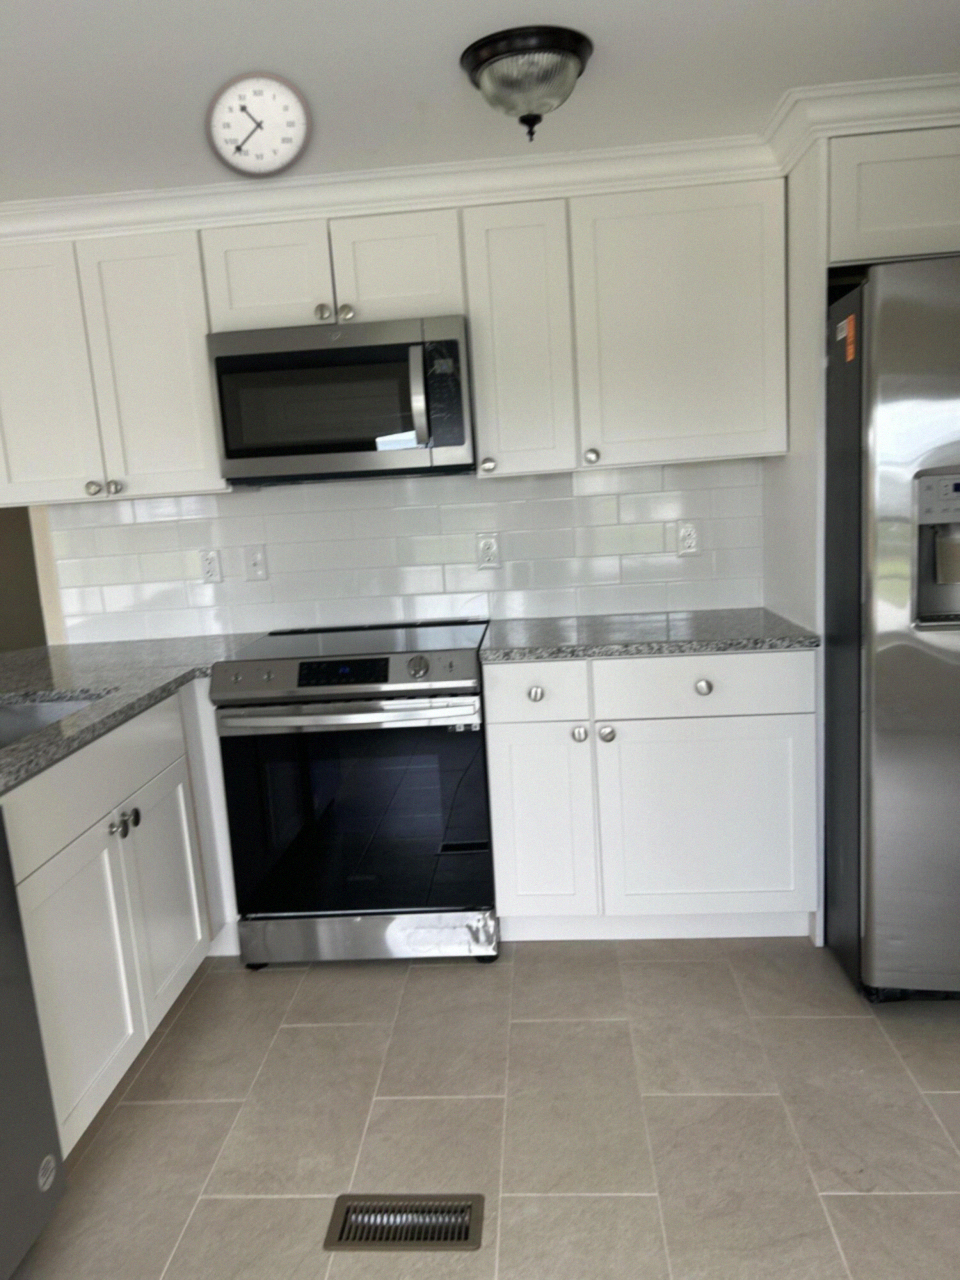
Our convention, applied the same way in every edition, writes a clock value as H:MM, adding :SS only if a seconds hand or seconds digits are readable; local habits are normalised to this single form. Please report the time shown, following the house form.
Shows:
10:37
